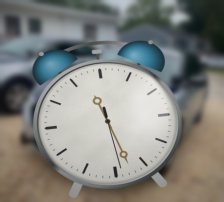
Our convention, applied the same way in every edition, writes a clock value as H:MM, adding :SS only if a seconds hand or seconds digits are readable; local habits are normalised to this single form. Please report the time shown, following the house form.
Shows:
11:27:29
